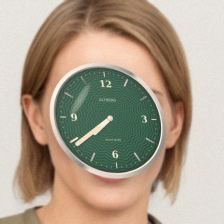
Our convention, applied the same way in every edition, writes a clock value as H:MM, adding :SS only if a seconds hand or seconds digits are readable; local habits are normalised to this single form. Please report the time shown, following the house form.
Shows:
7:39
